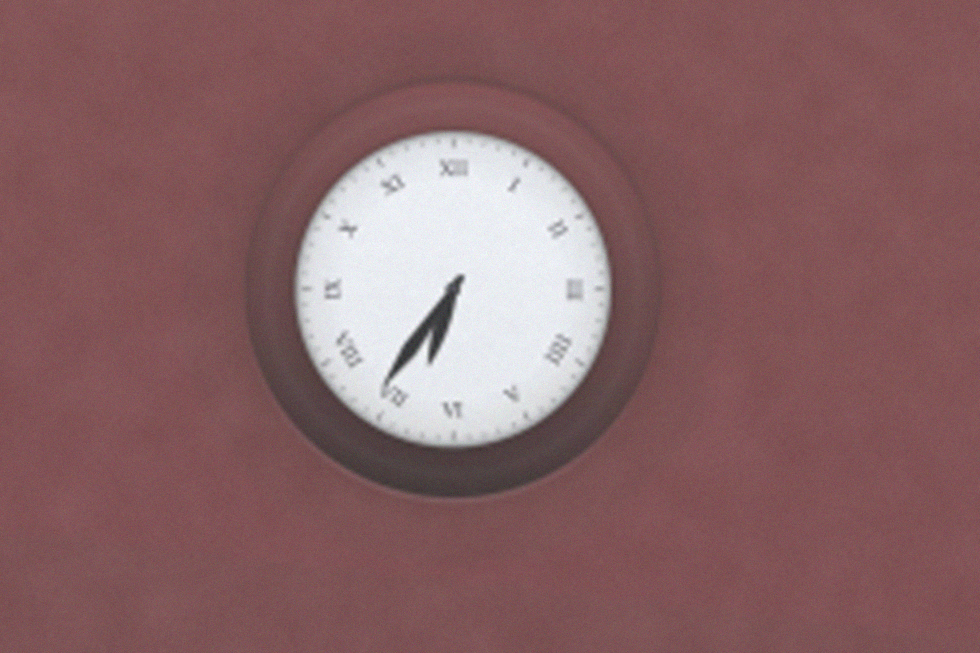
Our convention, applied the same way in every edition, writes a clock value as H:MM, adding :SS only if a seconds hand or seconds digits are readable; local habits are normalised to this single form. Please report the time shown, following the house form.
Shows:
6:36
